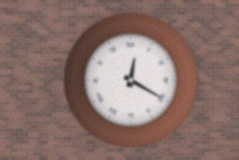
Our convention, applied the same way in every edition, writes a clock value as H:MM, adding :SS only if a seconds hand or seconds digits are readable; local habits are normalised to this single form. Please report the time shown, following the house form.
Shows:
12:20
